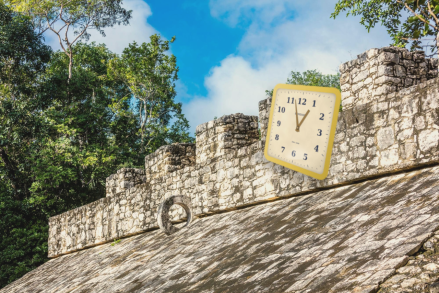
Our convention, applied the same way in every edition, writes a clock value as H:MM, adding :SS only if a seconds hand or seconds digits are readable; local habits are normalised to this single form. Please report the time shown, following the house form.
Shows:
12:57
